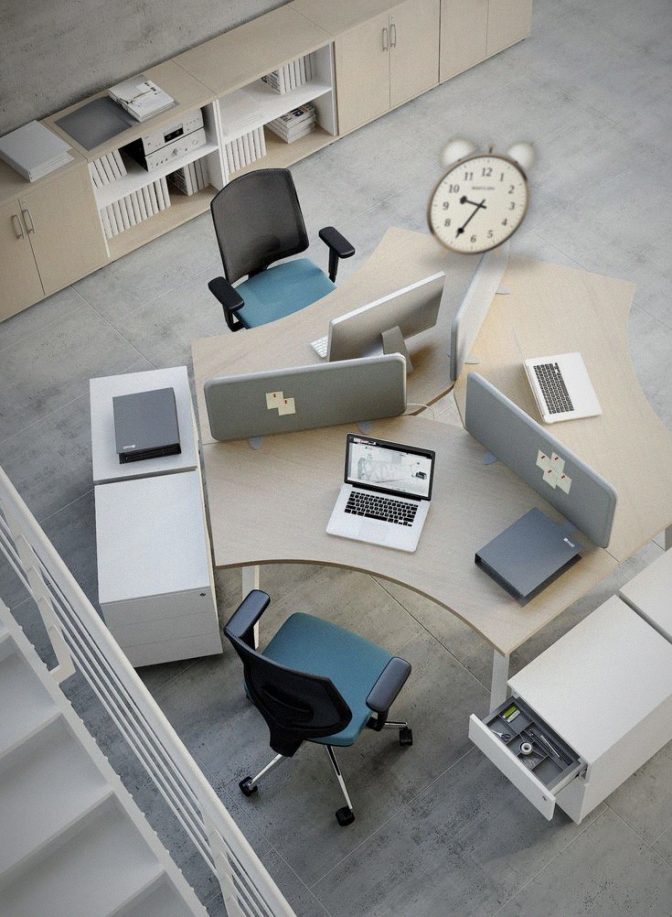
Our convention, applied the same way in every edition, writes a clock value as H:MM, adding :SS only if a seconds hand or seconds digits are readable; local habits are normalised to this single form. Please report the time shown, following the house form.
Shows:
9:35
